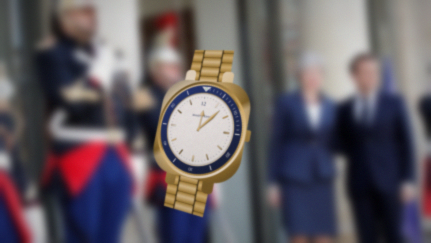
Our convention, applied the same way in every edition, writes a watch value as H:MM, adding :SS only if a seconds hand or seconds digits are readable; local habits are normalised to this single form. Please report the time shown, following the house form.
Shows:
12:07
